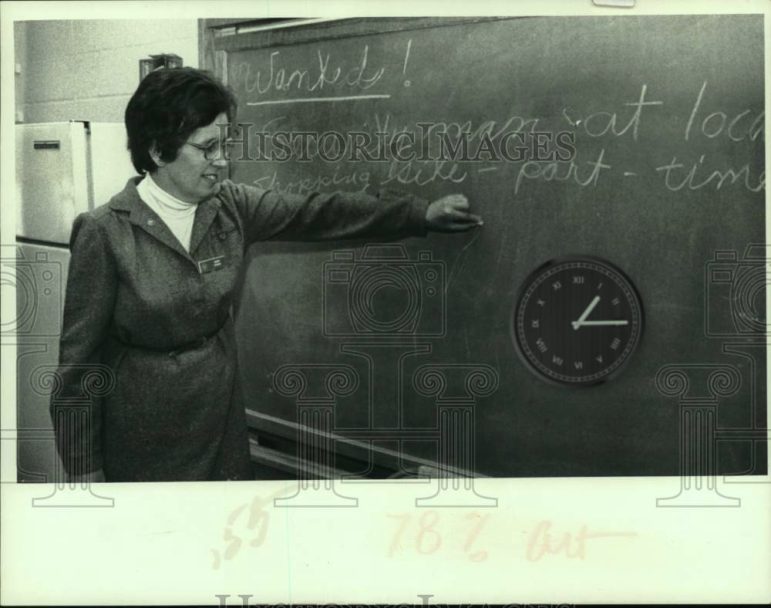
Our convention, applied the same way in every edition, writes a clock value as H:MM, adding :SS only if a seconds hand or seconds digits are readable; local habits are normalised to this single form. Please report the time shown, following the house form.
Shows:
1:15
